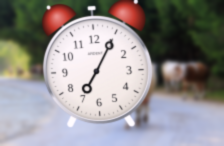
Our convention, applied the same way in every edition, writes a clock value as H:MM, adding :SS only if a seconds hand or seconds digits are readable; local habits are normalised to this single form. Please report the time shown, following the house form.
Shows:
7:05
